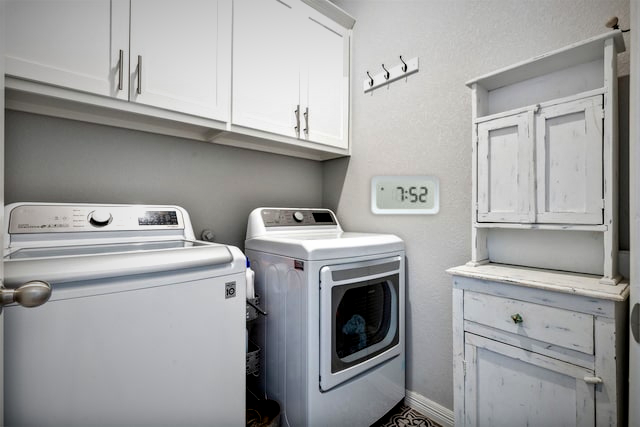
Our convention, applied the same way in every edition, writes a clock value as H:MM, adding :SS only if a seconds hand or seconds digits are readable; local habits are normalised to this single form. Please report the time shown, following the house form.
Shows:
7:52
